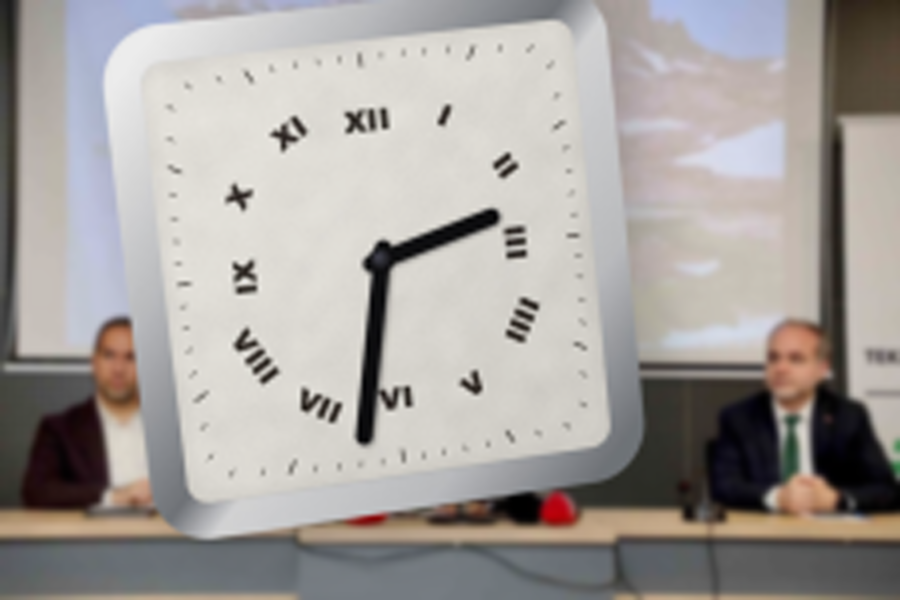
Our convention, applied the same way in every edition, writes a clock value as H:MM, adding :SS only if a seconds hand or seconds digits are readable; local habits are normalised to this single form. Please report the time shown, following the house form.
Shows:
2:32
